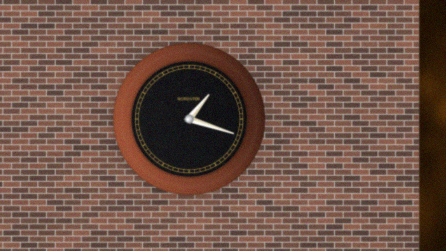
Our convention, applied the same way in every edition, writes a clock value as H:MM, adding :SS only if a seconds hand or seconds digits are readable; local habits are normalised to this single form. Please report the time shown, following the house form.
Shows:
1:18
